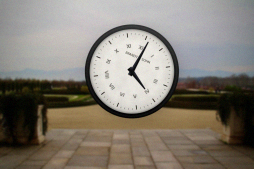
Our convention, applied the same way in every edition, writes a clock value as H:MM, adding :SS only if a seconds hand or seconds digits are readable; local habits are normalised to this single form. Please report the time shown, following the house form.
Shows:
4:01
